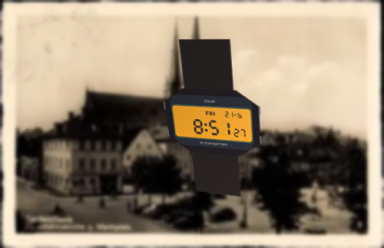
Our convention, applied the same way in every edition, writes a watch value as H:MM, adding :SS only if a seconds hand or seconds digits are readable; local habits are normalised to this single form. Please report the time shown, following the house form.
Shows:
8:51:27
